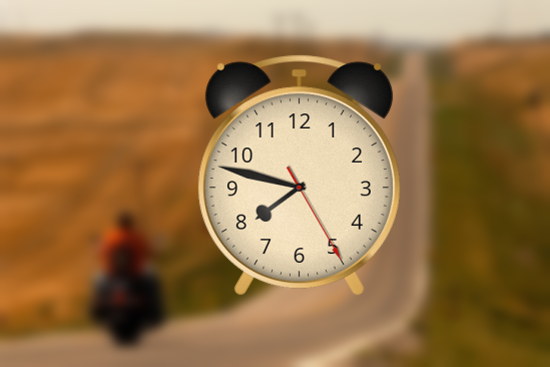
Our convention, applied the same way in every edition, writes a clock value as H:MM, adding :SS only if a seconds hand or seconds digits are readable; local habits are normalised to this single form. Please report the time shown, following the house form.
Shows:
7:47:25
